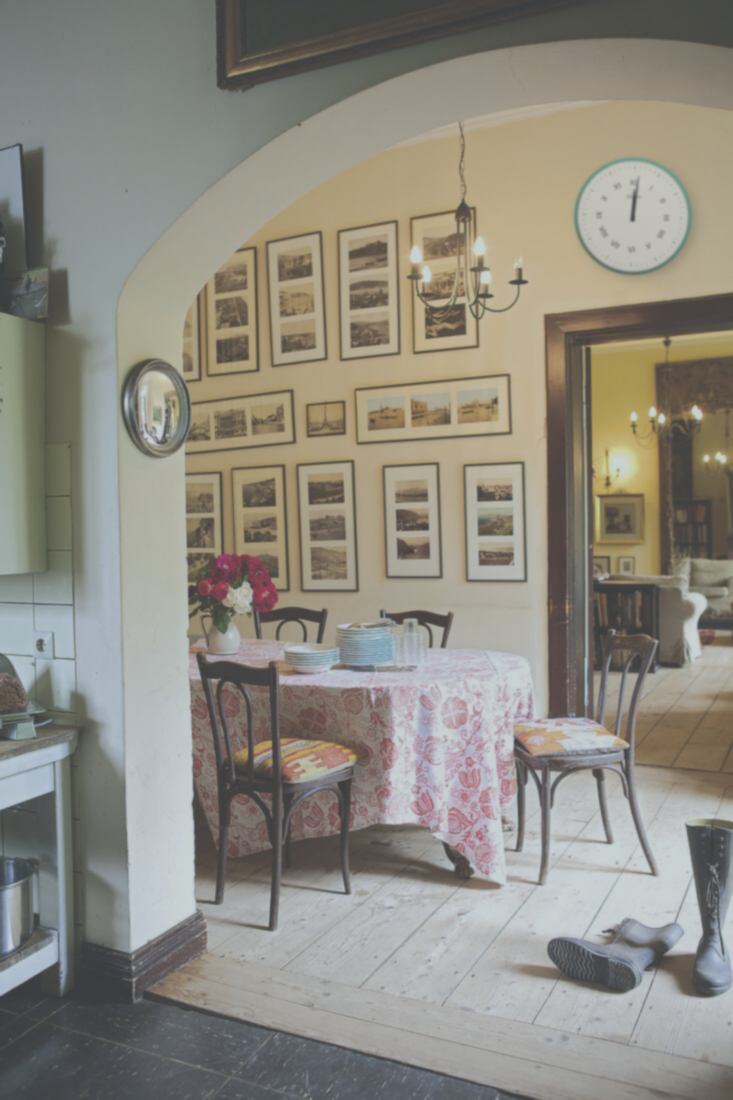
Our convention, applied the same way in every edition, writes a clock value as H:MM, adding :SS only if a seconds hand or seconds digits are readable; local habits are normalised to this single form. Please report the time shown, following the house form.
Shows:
12:01
